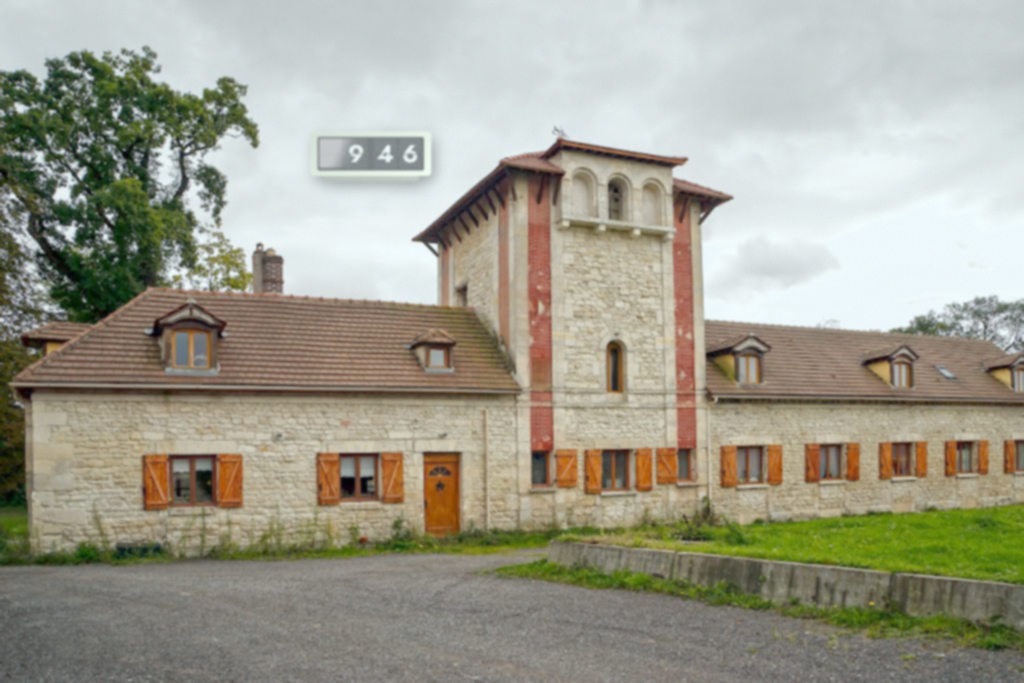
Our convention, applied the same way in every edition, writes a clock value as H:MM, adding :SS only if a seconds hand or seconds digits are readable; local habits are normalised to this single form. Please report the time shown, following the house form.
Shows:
9:46
